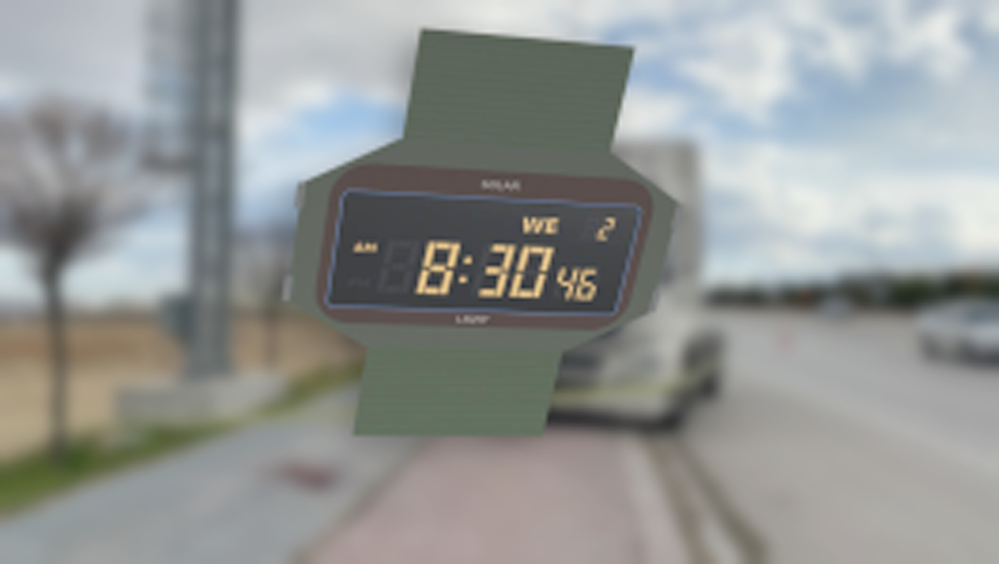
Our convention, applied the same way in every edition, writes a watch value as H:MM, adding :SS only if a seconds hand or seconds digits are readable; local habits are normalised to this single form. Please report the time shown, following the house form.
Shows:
8:30:46
